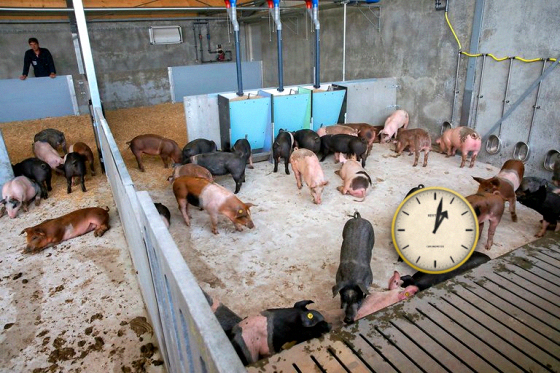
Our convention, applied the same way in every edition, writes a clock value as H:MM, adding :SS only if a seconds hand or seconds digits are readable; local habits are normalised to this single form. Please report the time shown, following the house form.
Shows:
1:02
